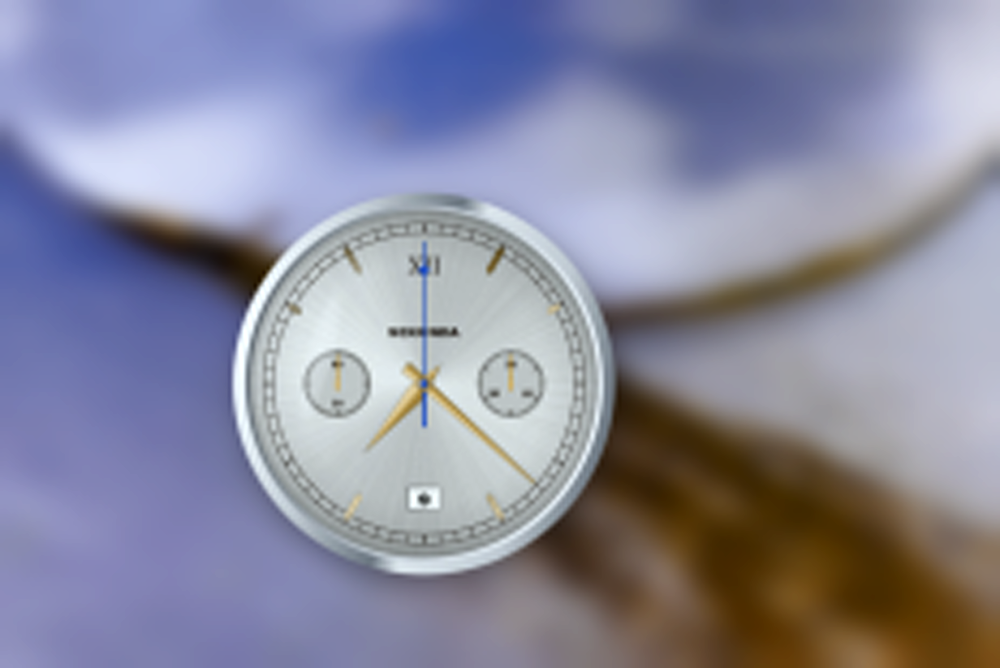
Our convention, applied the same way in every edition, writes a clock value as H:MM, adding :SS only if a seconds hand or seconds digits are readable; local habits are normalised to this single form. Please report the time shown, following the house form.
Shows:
7:22
